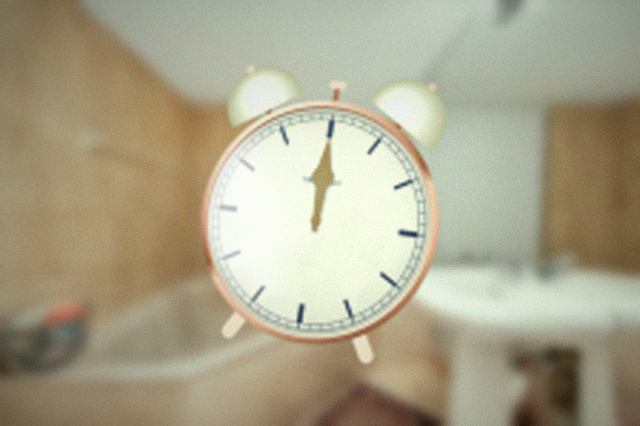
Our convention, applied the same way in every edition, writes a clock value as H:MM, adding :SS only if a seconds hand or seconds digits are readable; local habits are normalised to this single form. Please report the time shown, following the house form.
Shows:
12:00
